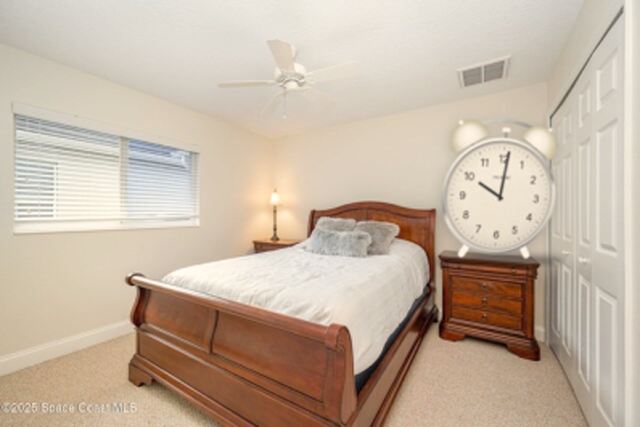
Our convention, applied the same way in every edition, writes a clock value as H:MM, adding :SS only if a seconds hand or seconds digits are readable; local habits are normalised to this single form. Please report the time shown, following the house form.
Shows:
10:01
